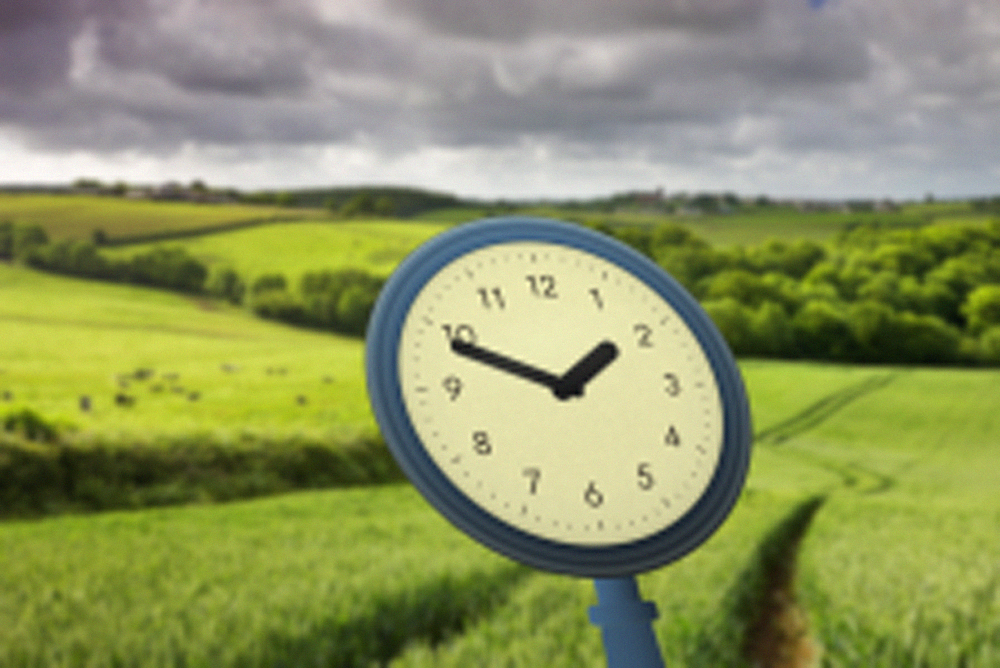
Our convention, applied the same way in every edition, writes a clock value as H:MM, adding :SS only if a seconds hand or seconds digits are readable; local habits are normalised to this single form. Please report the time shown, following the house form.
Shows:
1:49
